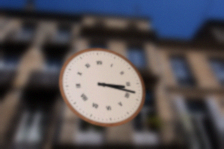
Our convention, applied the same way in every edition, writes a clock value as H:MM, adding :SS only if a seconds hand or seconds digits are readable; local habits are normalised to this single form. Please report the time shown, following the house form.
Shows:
3:18
